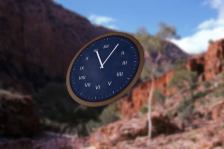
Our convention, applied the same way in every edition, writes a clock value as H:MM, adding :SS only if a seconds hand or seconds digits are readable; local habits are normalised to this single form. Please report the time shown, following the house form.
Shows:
11:05
